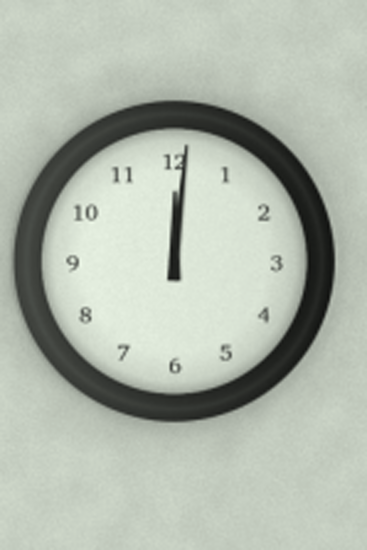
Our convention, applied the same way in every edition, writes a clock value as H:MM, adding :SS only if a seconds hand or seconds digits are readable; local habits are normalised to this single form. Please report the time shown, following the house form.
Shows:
12:01
